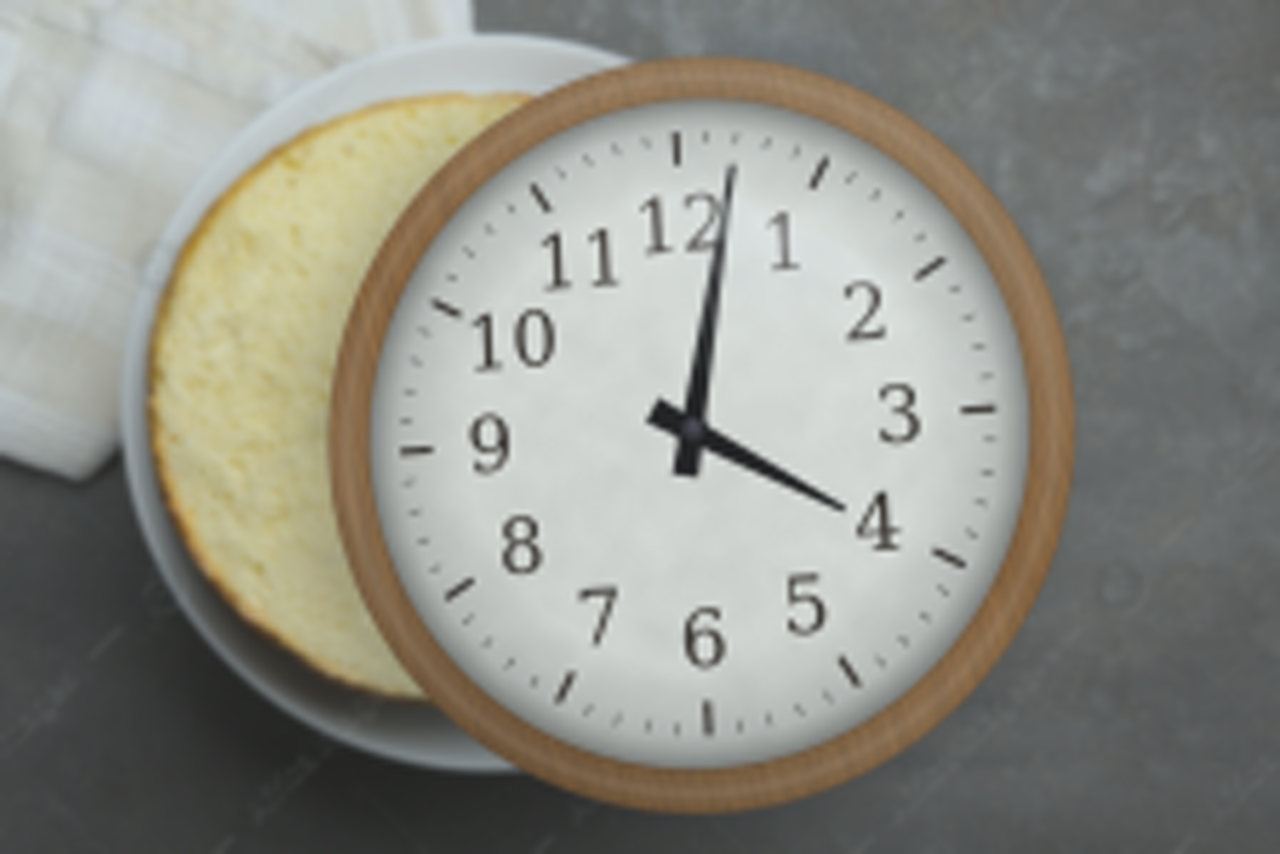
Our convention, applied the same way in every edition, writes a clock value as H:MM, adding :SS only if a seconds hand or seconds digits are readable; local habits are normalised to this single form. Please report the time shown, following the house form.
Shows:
4:02
